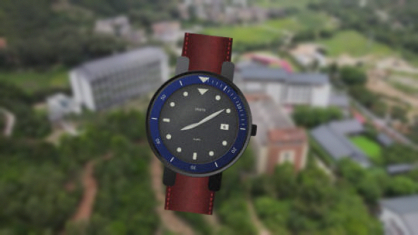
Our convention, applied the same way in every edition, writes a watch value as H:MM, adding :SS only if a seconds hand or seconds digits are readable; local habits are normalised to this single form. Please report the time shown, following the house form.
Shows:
8:09
